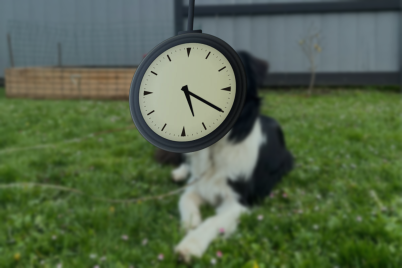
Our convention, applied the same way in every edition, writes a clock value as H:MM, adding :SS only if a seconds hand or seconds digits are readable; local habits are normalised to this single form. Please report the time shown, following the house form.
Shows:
5:20
